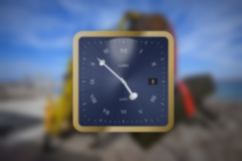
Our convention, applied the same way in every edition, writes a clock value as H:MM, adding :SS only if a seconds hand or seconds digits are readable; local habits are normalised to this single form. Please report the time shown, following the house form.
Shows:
4:52
